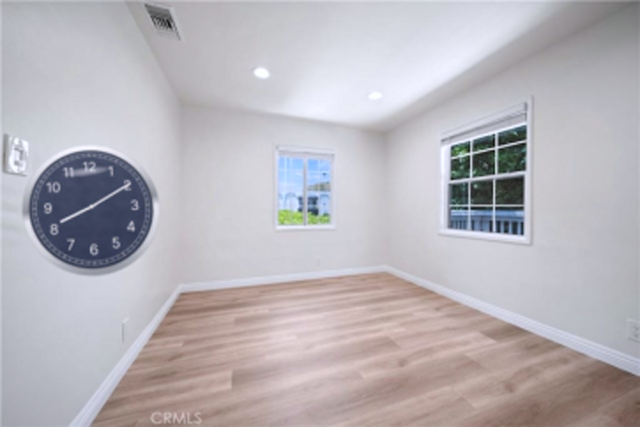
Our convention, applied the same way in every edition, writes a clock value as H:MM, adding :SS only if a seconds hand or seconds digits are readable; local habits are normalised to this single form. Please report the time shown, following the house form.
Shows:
8:10
